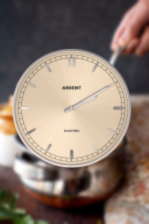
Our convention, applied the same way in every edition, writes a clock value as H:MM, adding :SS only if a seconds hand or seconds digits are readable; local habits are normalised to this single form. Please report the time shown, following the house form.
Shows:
2:10
